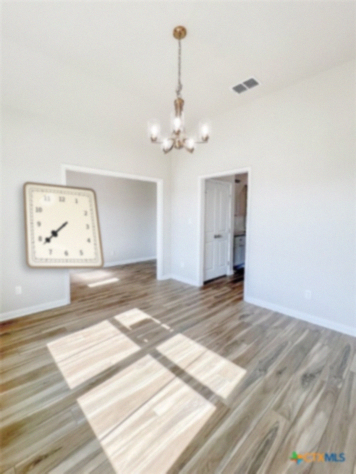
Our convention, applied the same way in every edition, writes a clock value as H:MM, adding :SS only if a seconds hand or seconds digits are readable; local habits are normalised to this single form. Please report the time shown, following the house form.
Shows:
7:38
